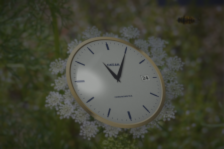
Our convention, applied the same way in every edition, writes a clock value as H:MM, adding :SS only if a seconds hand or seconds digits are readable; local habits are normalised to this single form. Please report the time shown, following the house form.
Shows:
11:05
